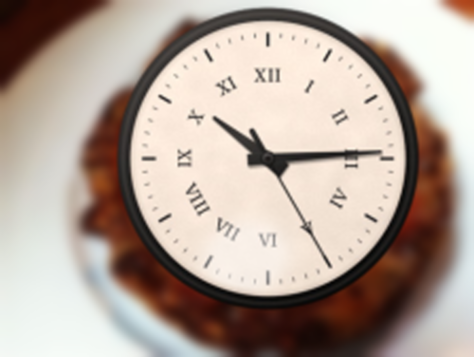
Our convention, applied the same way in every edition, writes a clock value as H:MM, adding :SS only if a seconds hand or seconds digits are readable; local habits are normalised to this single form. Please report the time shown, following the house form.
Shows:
10:14:25
